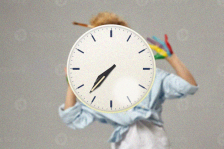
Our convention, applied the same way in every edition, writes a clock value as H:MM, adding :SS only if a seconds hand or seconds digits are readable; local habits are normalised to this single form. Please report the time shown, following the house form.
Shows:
7:37
